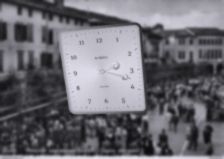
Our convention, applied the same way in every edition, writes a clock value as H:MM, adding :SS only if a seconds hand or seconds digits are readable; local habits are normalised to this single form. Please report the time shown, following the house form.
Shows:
2:18
